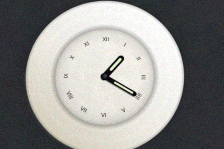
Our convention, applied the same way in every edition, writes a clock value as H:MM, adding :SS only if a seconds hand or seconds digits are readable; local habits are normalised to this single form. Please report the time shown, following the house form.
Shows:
1:20
